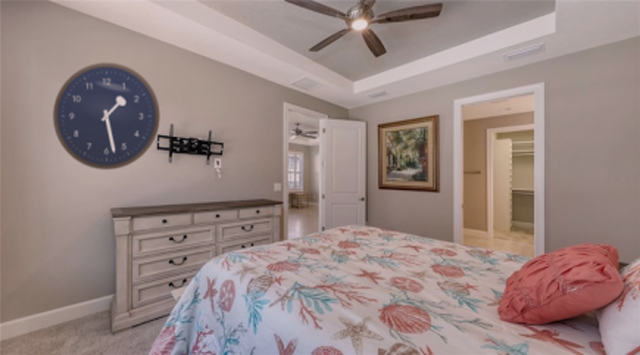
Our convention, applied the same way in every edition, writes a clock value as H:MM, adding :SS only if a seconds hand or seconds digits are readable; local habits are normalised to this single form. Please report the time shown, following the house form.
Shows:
1:28
